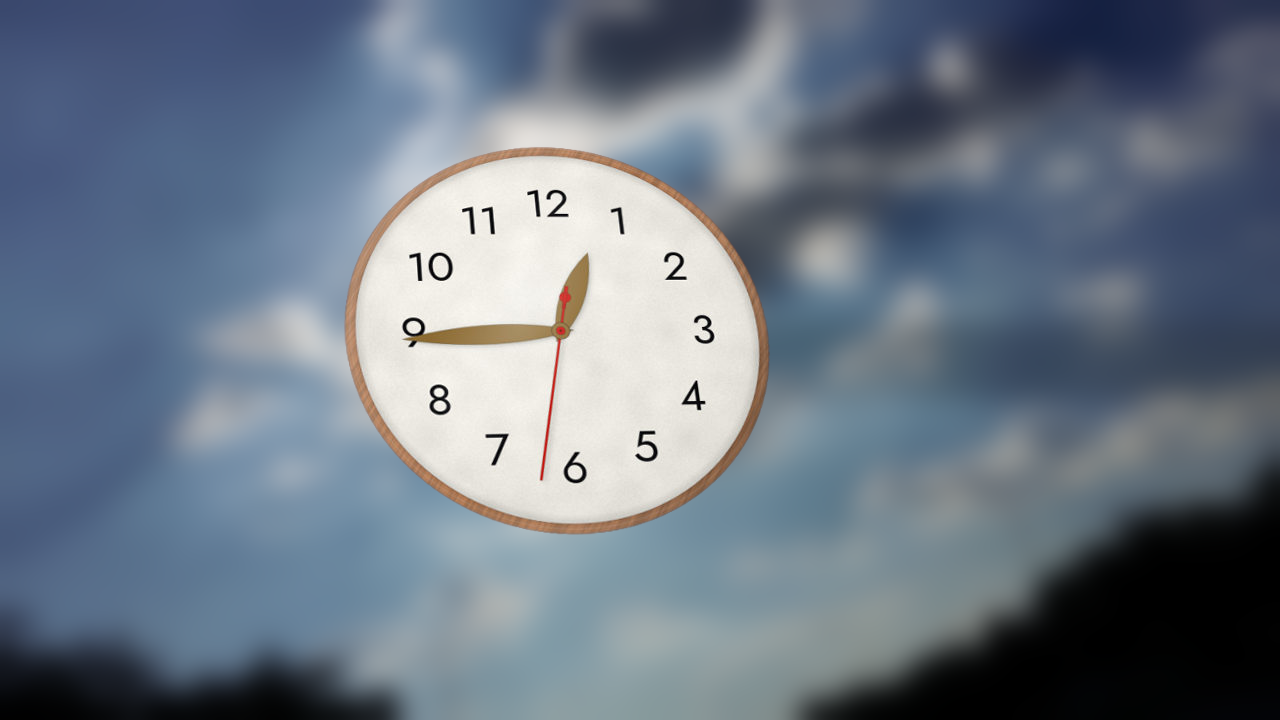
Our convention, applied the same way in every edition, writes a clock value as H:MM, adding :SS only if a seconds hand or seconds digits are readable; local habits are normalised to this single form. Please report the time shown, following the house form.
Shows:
12:44:32
